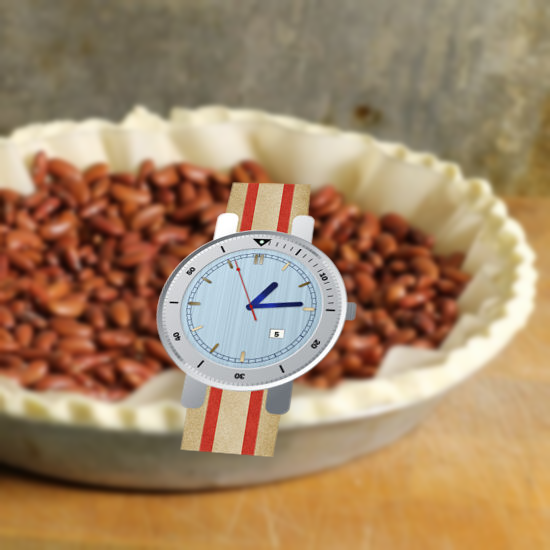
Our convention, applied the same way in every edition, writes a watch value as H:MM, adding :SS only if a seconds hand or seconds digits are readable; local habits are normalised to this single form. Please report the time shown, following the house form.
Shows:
1:13:56
